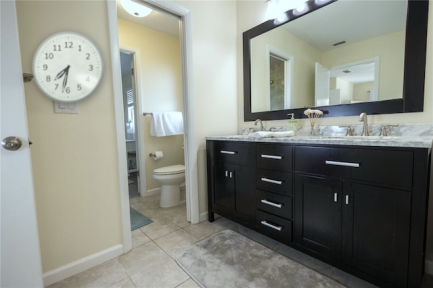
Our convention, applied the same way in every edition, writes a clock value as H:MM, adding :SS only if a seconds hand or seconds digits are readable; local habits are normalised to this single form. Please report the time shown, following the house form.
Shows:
7:32
